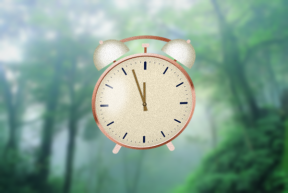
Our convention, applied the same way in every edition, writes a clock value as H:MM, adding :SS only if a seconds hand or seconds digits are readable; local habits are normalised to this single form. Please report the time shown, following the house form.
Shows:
11:57
